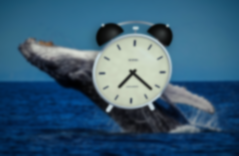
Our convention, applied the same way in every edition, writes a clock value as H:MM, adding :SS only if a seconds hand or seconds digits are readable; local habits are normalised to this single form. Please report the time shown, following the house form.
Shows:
7:22
